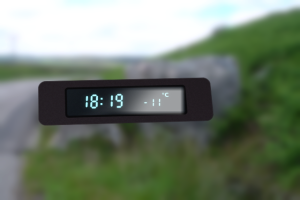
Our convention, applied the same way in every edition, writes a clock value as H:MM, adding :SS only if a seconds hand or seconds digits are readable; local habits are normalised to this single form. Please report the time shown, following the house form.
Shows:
18:19
